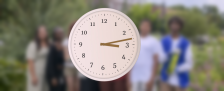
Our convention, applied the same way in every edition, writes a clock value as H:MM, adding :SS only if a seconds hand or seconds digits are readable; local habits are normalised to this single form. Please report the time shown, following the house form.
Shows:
3:13
